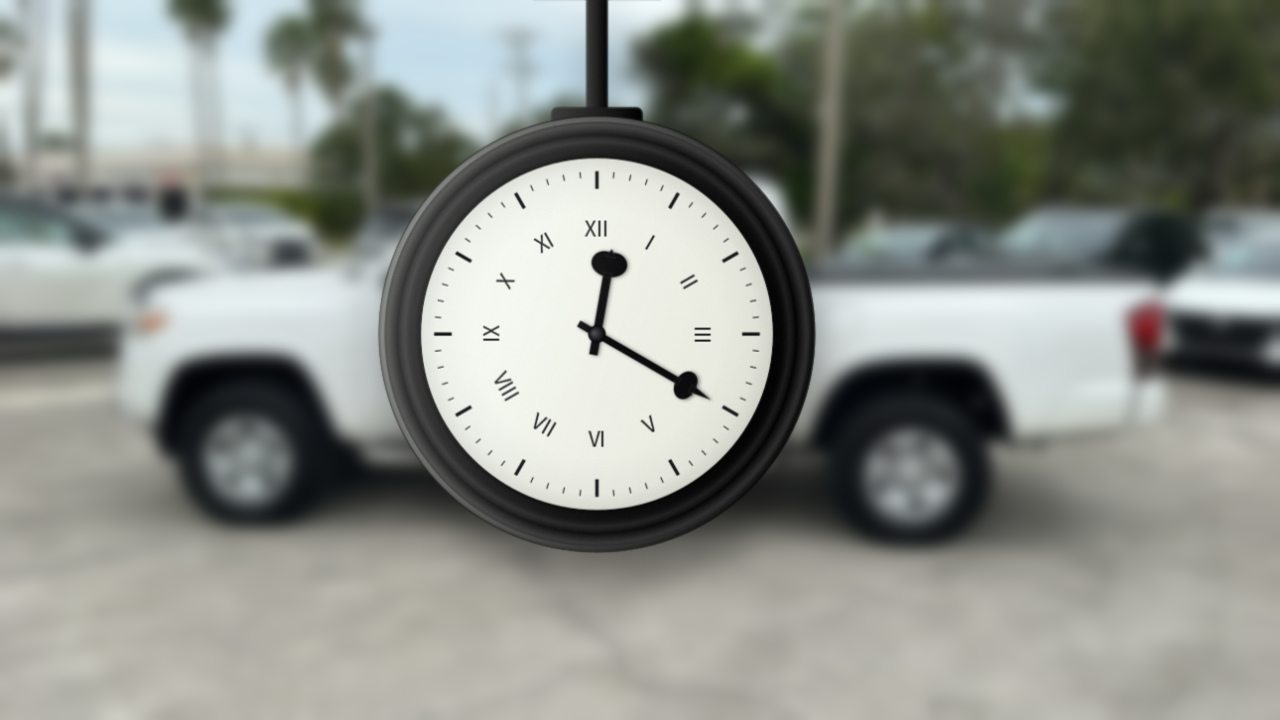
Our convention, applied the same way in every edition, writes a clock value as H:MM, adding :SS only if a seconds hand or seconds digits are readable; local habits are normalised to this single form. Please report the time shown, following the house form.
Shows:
12:20
